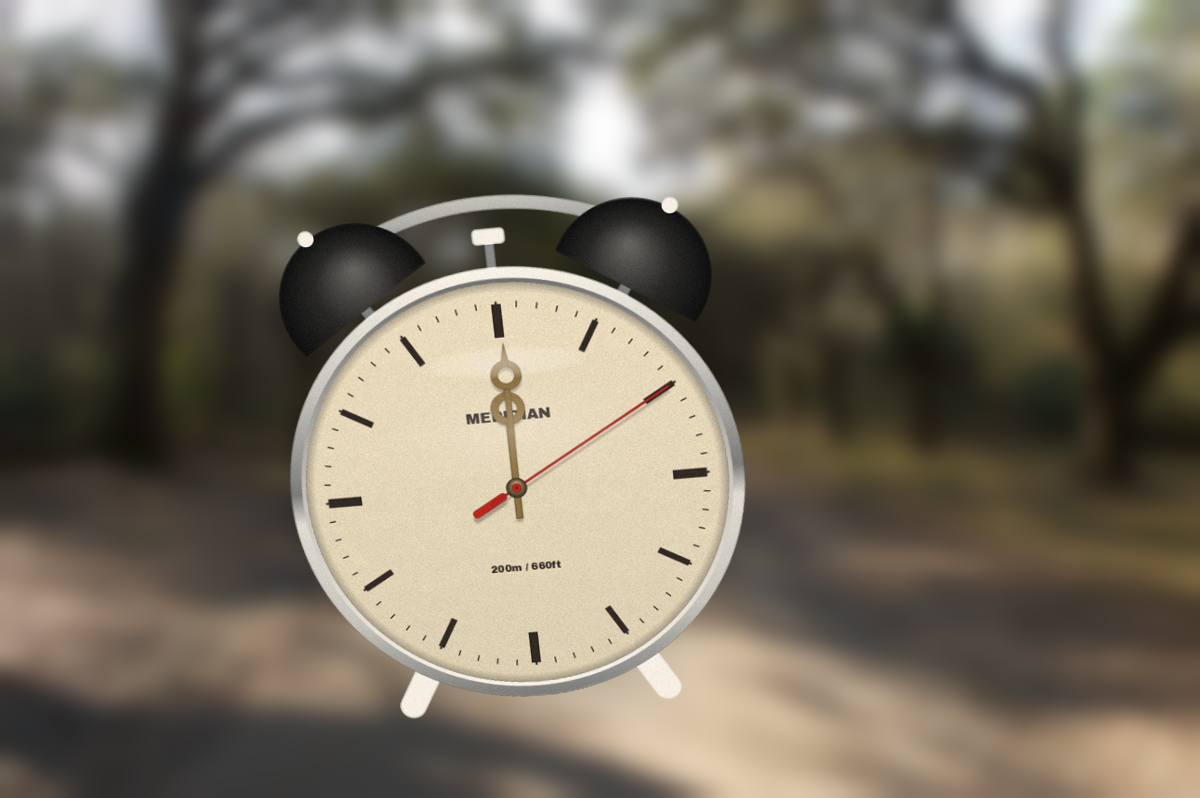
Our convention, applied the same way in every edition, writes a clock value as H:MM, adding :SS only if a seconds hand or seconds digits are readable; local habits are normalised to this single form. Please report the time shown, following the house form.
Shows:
12:00:10
